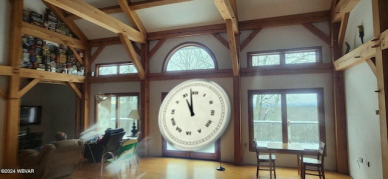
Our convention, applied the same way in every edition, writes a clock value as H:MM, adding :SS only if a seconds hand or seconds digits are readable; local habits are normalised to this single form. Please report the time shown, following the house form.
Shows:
10:58
